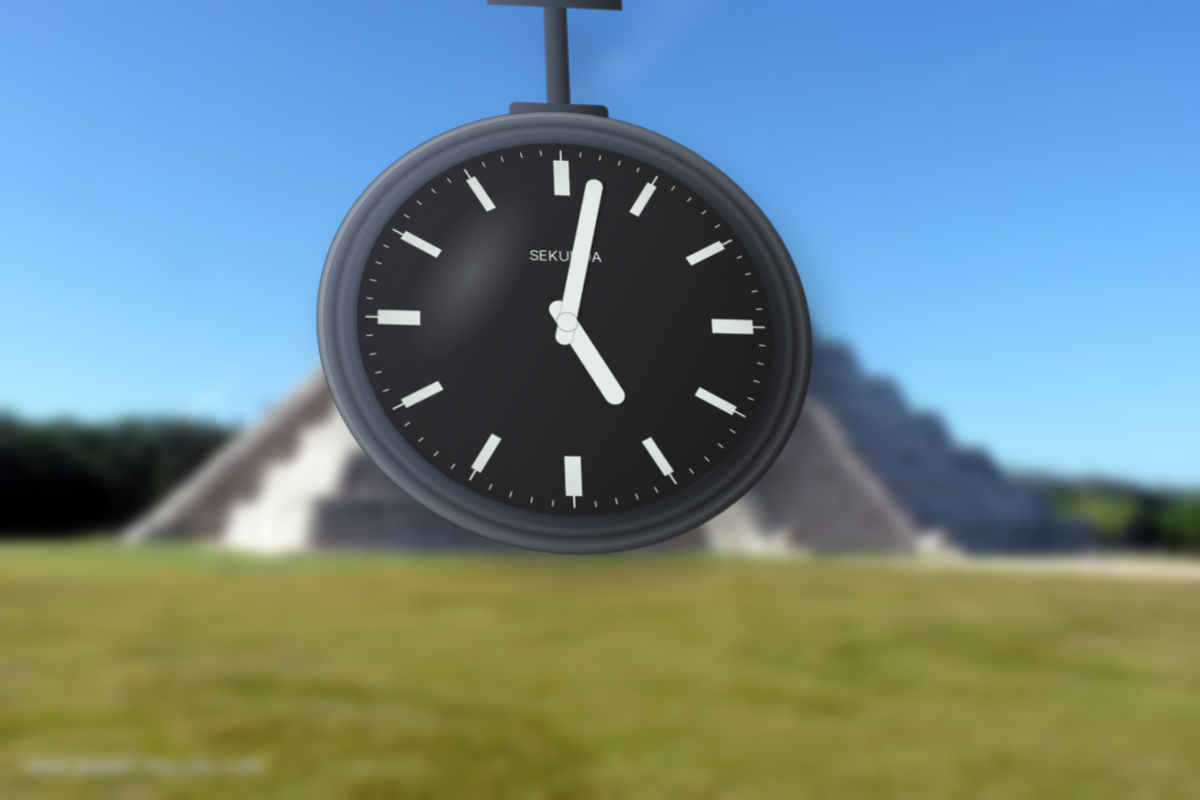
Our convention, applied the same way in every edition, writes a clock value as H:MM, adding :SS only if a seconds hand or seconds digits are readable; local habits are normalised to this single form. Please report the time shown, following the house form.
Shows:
5:02
